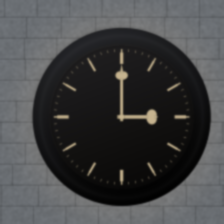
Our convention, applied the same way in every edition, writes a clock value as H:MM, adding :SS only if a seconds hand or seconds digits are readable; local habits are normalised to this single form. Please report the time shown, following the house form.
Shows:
3:00
